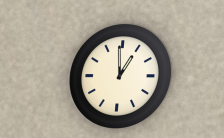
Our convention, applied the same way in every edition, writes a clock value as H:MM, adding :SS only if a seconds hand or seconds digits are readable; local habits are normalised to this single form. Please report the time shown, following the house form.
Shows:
12:59
